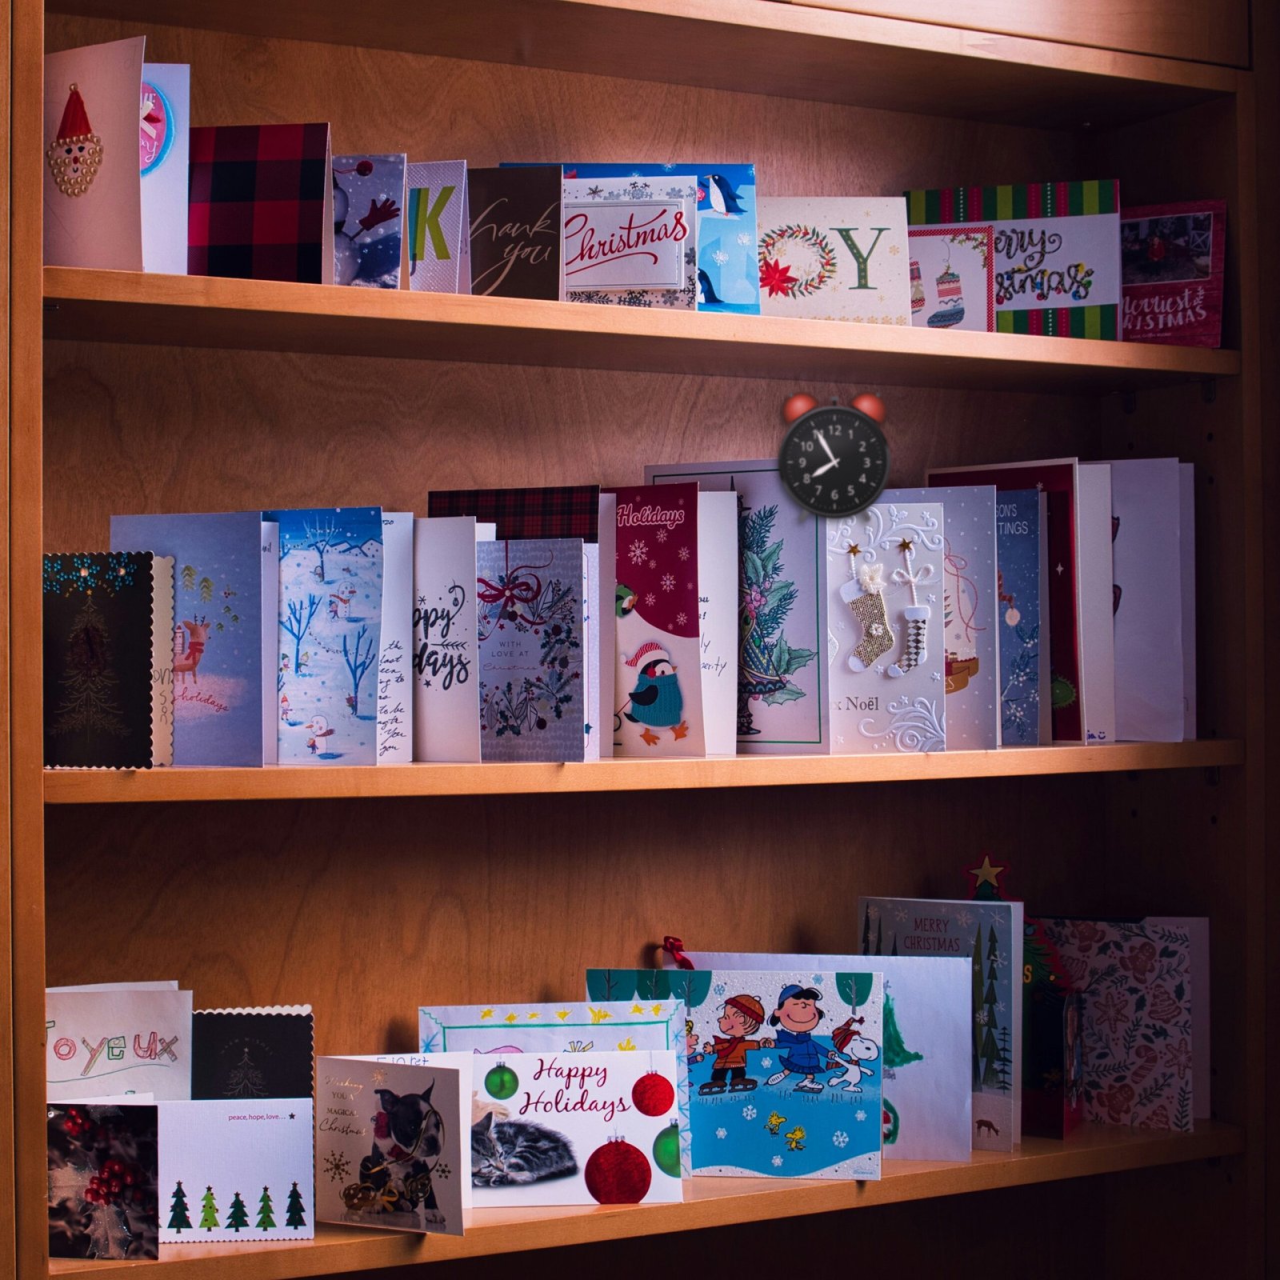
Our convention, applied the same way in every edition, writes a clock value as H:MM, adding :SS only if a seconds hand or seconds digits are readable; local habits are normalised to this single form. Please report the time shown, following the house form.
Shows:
7:55
